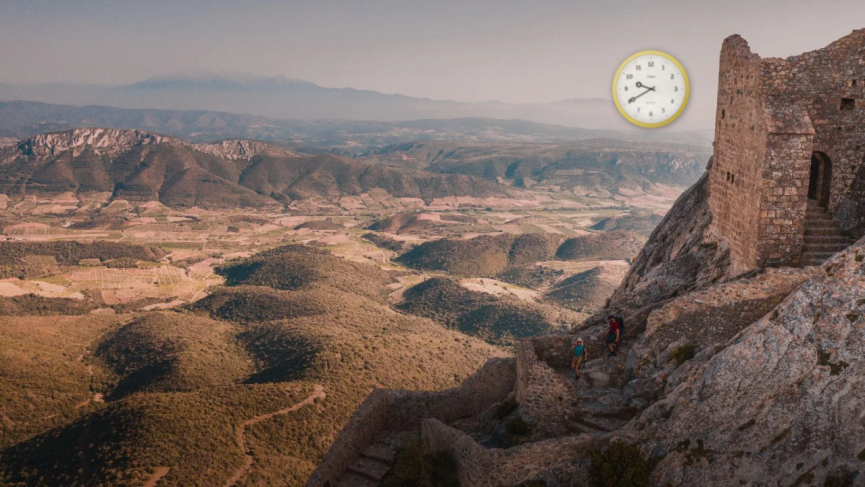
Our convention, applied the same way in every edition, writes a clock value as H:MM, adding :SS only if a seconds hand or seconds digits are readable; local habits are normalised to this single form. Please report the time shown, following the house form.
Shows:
9:40
